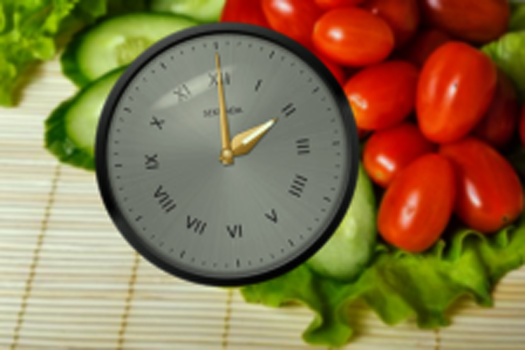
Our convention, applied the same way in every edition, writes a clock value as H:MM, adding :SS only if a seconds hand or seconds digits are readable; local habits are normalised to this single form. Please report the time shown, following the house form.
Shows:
2:00
